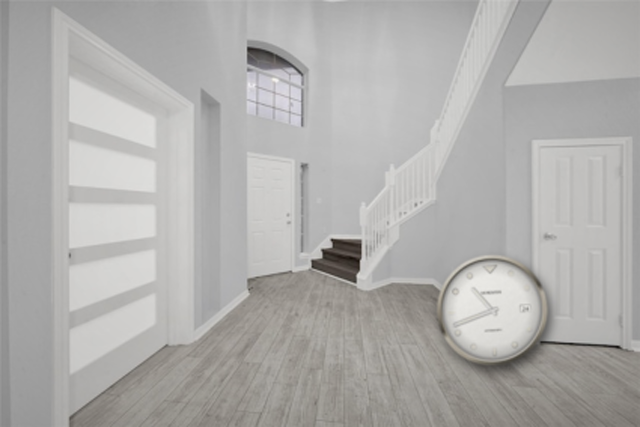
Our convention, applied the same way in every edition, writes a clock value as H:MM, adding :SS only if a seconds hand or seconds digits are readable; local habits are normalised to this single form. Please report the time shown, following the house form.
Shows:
10:42
